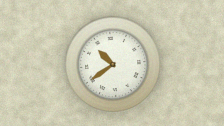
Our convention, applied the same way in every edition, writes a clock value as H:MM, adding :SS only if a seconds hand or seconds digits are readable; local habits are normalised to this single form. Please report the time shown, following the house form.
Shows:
10:40
